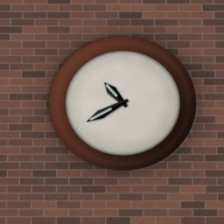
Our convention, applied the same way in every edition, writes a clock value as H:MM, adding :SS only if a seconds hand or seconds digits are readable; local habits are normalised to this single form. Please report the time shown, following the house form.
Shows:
10:40
